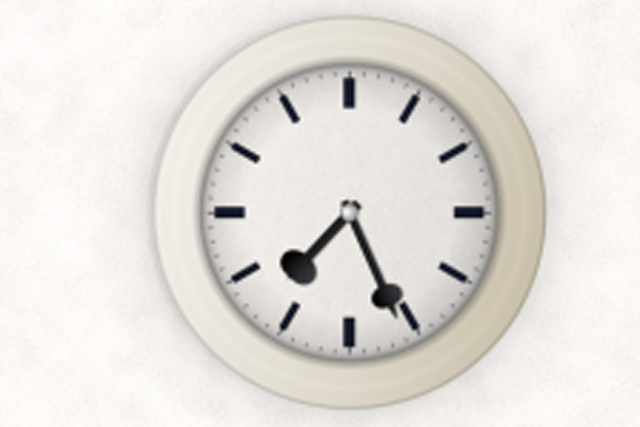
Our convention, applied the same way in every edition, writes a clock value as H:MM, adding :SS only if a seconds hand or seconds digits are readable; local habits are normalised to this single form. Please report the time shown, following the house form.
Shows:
7:26
